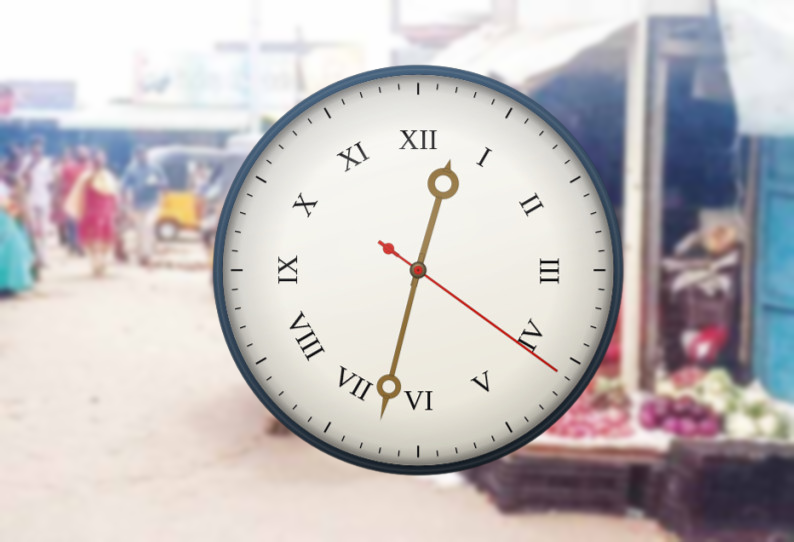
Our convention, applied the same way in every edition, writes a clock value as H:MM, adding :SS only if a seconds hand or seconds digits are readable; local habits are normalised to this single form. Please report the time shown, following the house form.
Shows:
12:32:21
